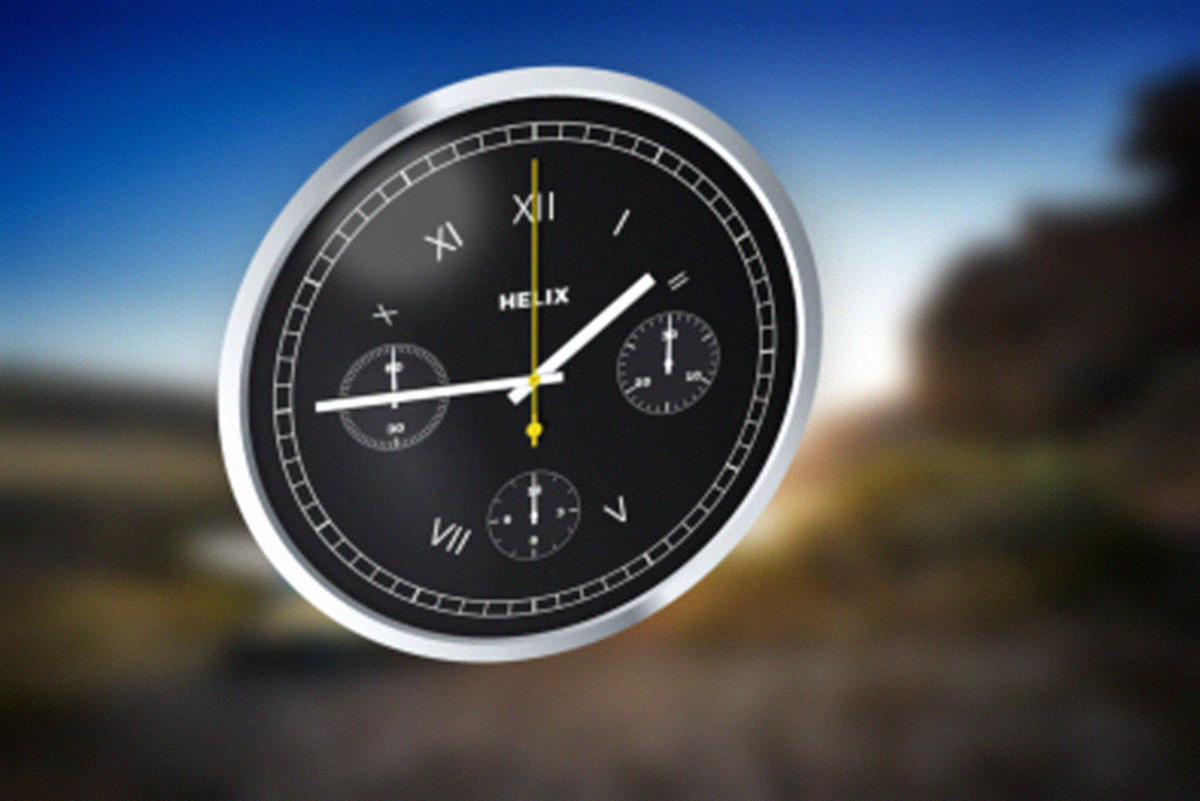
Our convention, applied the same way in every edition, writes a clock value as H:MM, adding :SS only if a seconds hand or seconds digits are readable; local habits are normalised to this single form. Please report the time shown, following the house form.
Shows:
1:45
